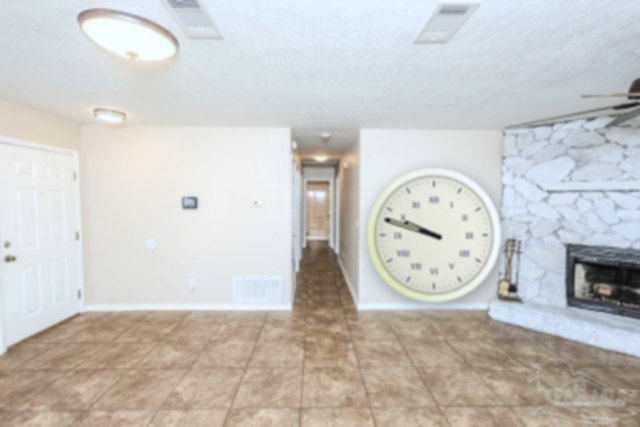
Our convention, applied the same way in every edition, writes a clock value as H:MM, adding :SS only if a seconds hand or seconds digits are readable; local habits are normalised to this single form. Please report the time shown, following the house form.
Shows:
9:48
